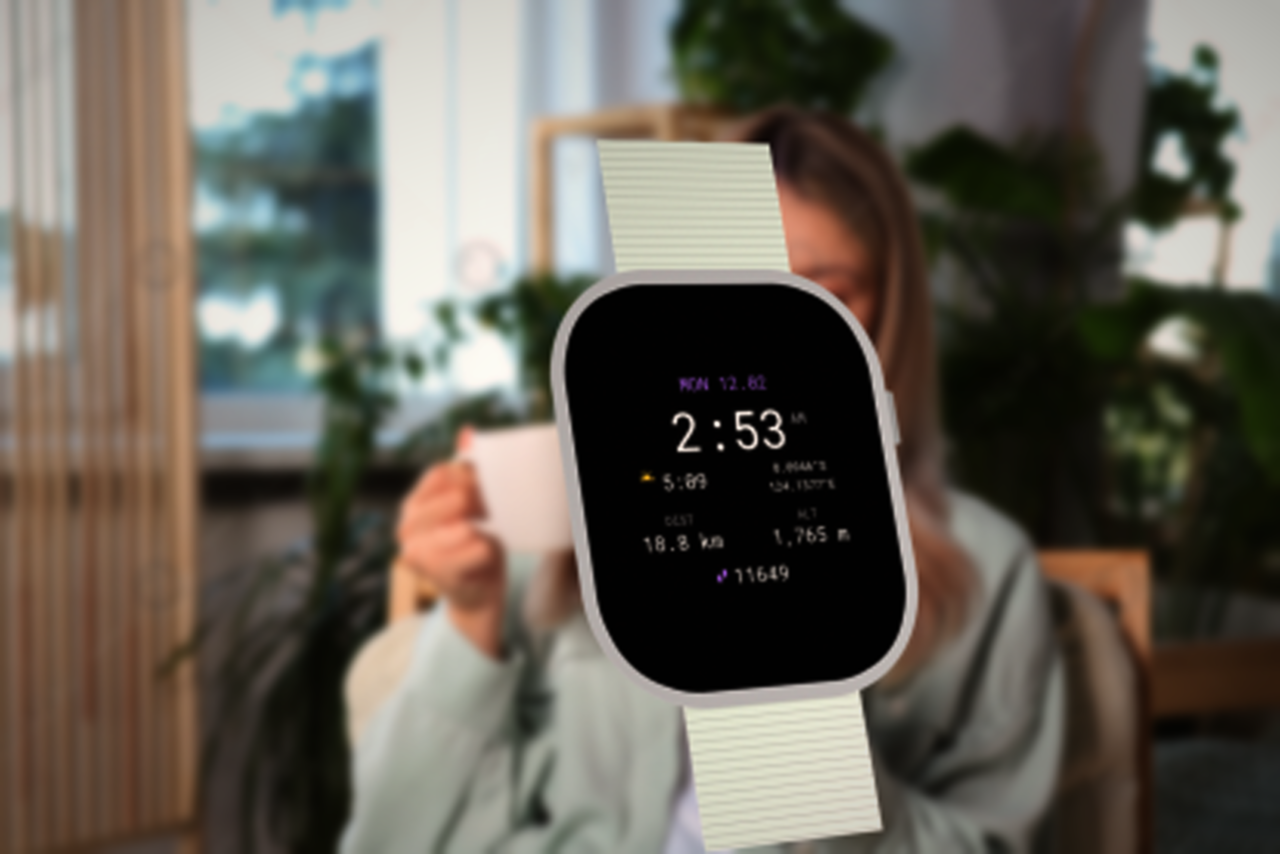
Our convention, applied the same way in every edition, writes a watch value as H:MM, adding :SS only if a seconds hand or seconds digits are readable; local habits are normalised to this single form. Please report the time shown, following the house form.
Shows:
2:53
